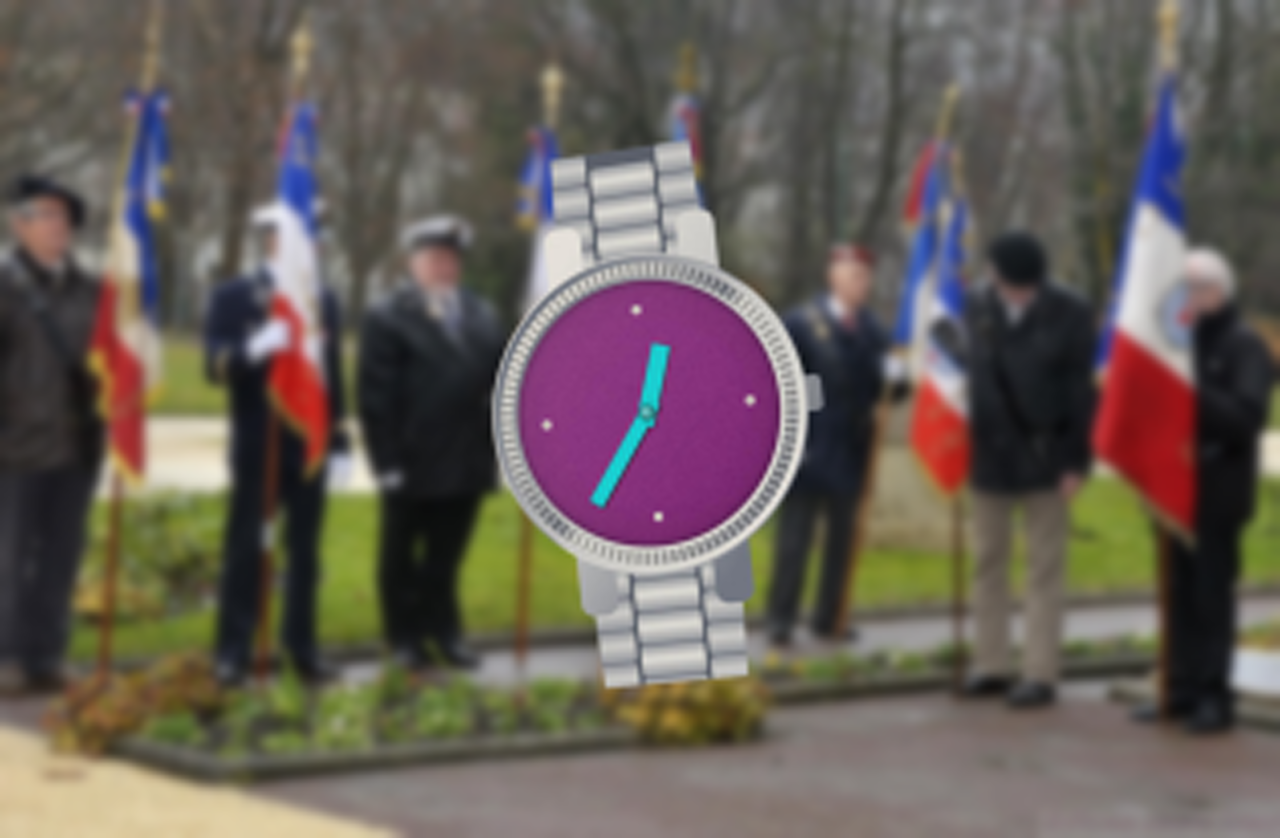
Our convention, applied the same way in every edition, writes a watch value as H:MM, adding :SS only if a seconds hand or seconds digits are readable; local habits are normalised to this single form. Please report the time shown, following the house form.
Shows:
12:36
